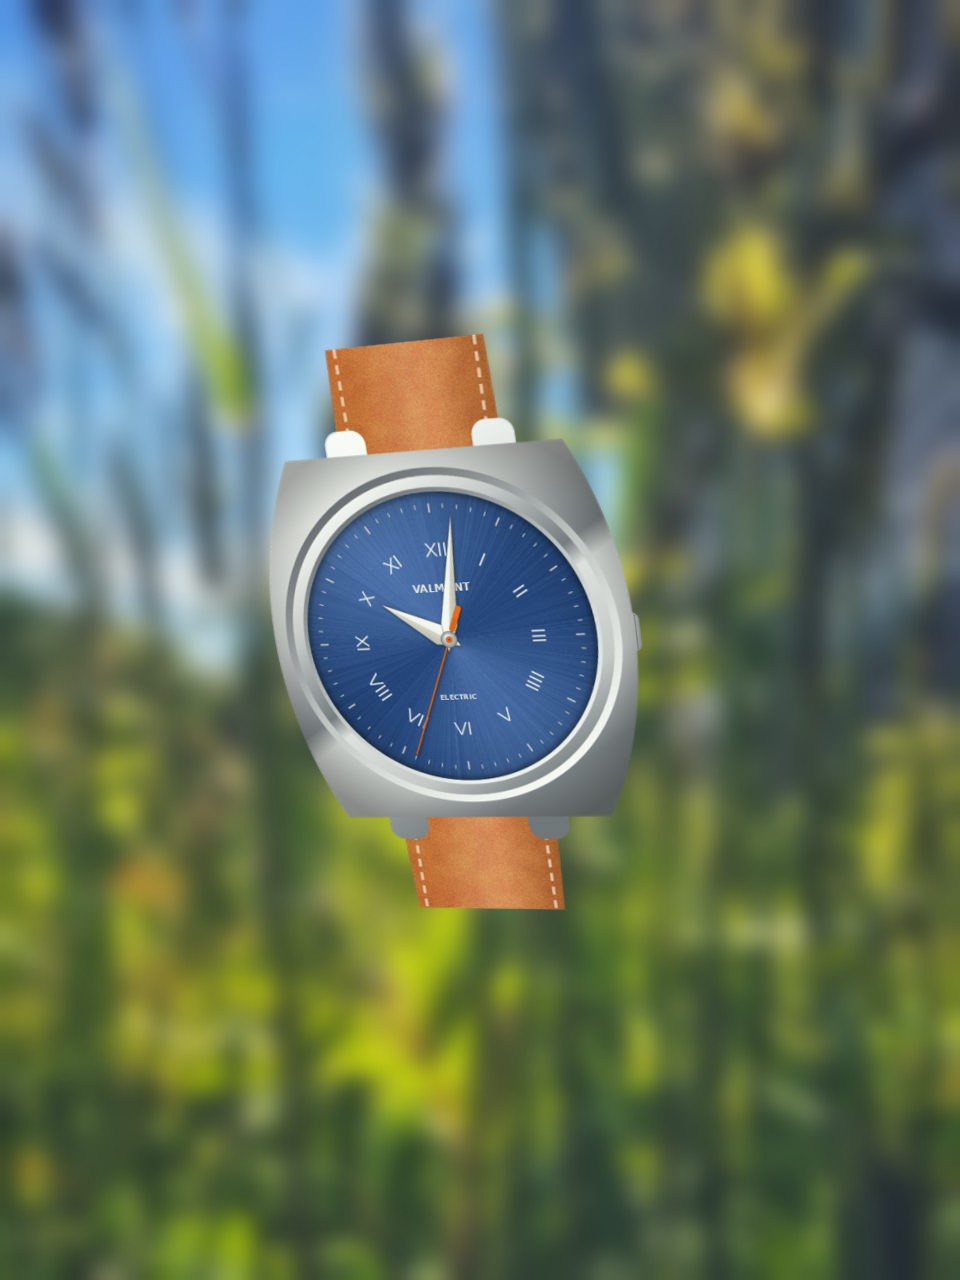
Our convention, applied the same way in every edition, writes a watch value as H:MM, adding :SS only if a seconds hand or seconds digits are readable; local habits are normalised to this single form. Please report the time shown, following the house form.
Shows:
10:01:34
